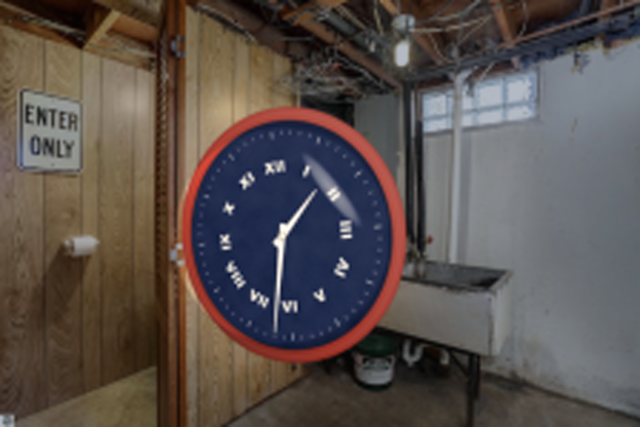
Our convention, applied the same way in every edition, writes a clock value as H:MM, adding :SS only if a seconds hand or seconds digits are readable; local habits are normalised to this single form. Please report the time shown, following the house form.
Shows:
1:32
